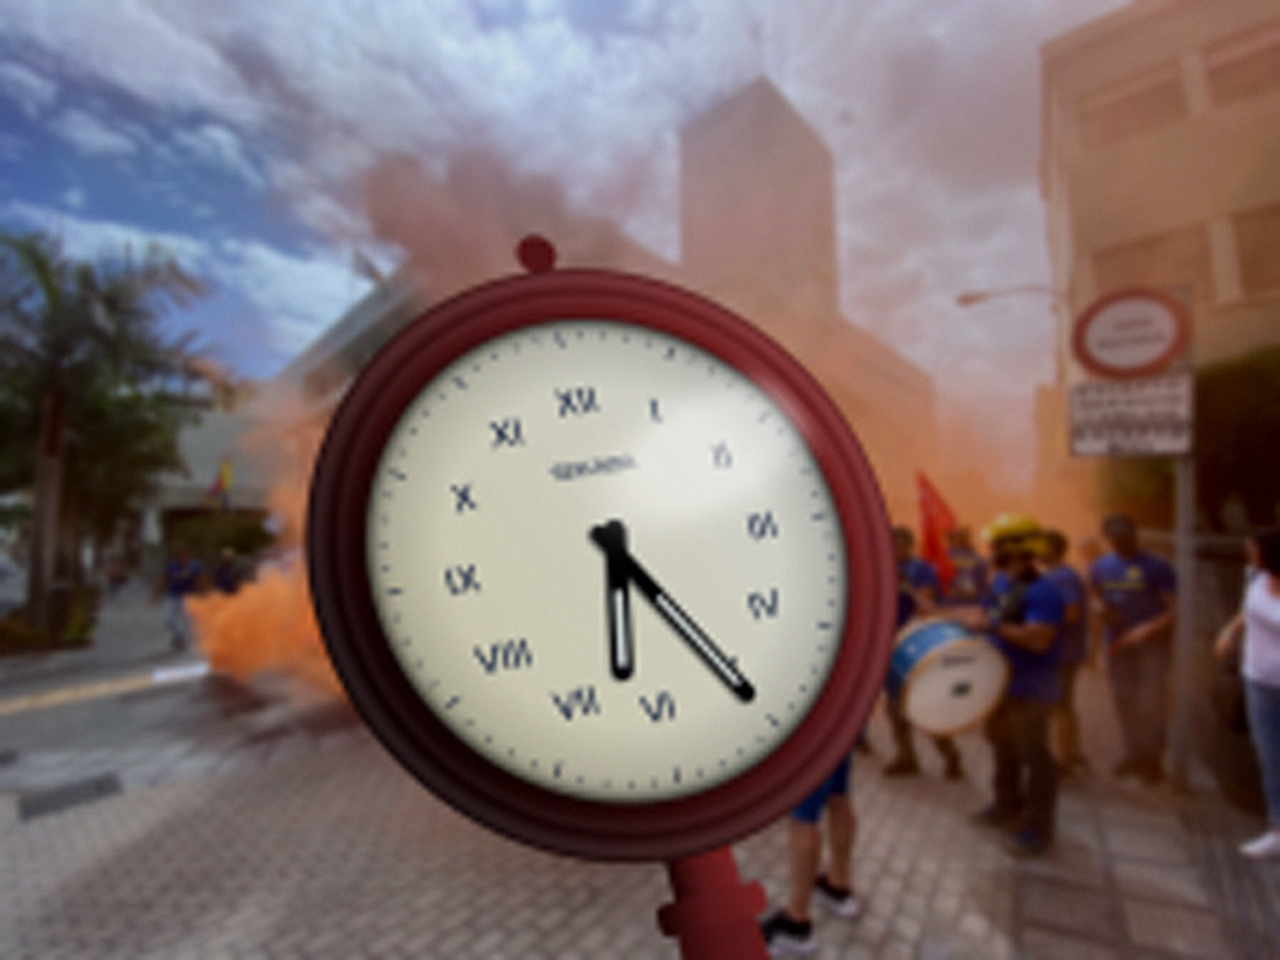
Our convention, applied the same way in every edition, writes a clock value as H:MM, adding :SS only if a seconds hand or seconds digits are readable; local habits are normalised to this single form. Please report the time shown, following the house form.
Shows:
6:25
